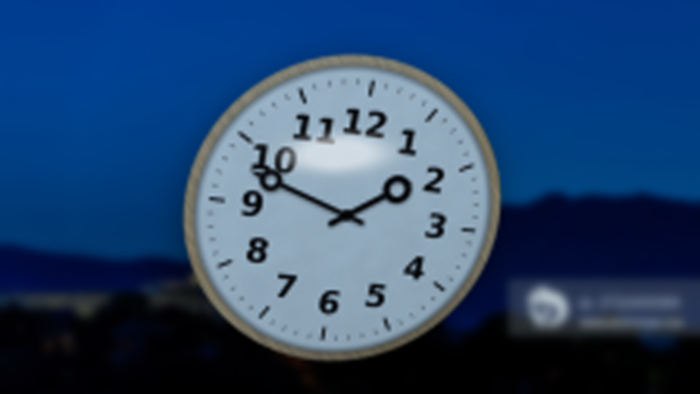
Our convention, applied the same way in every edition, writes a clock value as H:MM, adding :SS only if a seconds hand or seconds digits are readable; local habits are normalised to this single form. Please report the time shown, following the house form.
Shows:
1:48
